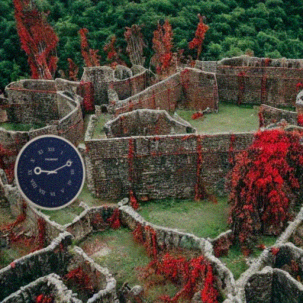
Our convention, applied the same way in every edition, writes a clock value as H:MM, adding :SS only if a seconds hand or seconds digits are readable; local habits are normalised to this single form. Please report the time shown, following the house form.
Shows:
9:11
